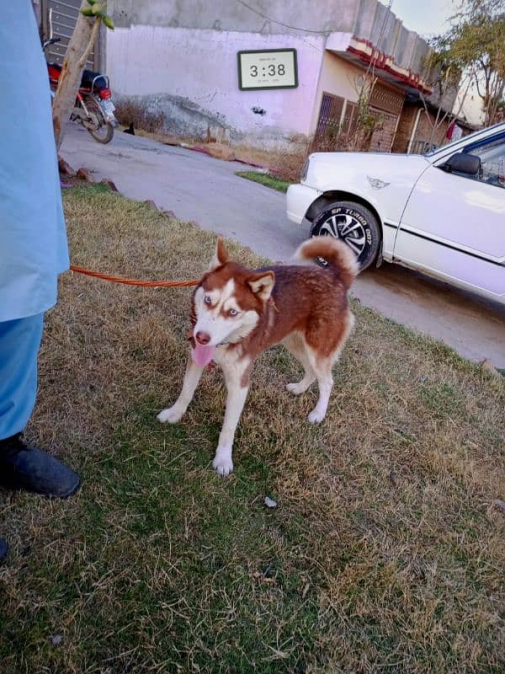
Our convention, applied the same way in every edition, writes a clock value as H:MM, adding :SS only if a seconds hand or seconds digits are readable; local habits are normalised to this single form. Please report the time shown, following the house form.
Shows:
3:38
